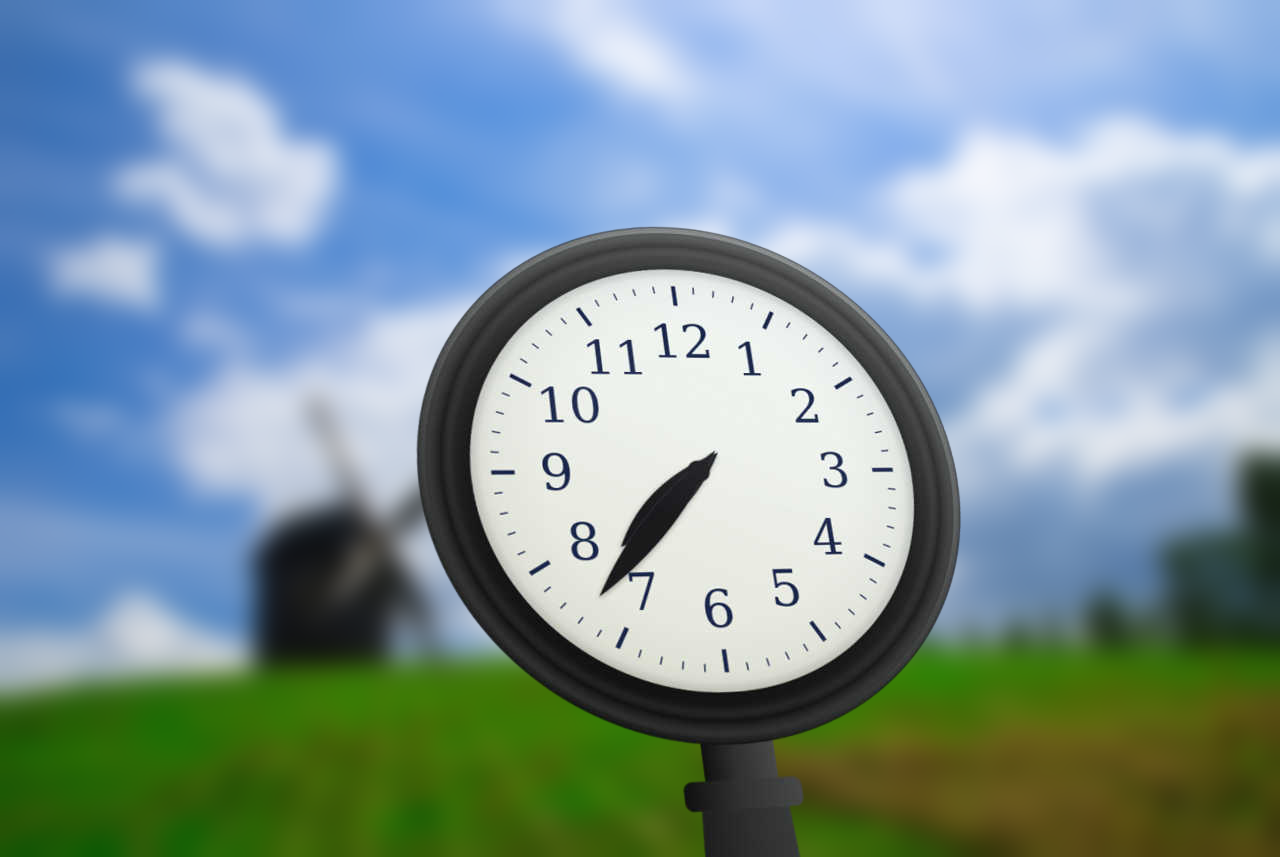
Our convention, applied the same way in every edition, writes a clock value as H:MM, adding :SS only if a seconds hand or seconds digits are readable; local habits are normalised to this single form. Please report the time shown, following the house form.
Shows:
7:37
